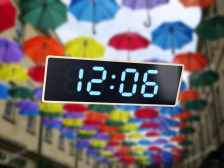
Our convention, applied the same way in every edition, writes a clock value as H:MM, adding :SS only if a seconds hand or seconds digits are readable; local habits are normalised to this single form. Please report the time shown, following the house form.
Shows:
12:06
